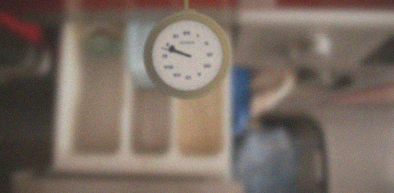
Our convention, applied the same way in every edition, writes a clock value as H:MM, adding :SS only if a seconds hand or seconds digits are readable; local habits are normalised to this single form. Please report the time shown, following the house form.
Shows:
9:48
